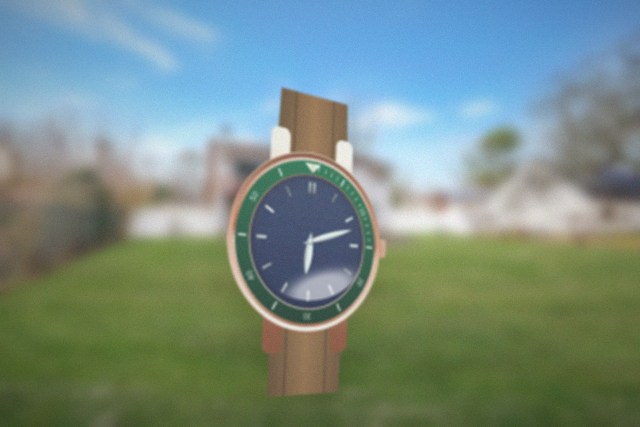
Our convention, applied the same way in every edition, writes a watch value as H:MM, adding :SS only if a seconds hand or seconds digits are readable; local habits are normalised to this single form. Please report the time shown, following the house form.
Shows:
6:12
